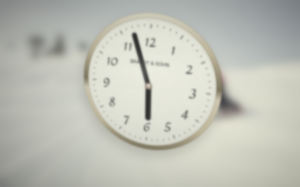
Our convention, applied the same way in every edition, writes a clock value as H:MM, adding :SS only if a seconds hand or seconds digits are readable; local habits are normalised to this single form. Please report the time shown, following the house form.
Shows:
5:57
